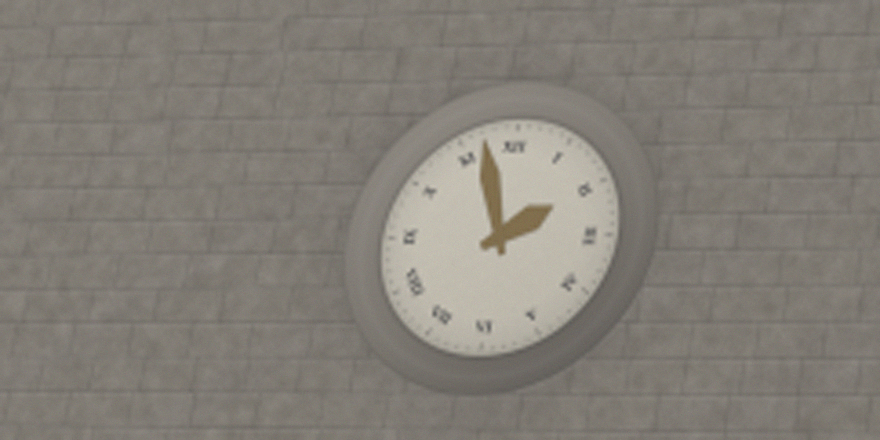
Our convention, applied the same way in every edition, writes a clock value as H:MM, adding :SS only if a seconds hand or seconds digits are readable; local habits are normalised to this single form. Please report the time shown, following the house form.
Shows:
1:57
